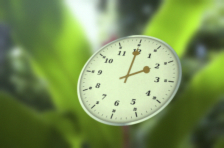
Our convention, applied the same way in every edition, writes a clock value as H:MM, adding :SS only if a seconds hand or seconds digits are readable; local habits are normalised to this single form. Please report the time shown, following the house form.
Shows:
2:00
